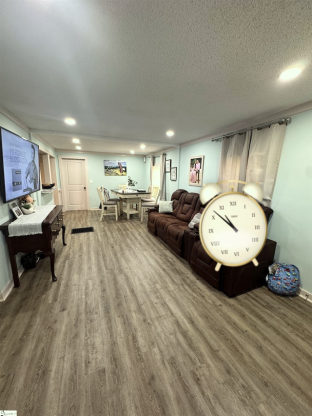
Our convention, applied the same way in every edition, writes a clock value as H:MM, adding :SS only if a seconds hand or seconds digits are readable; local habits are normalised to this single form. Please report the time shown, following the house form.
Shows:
10:52
